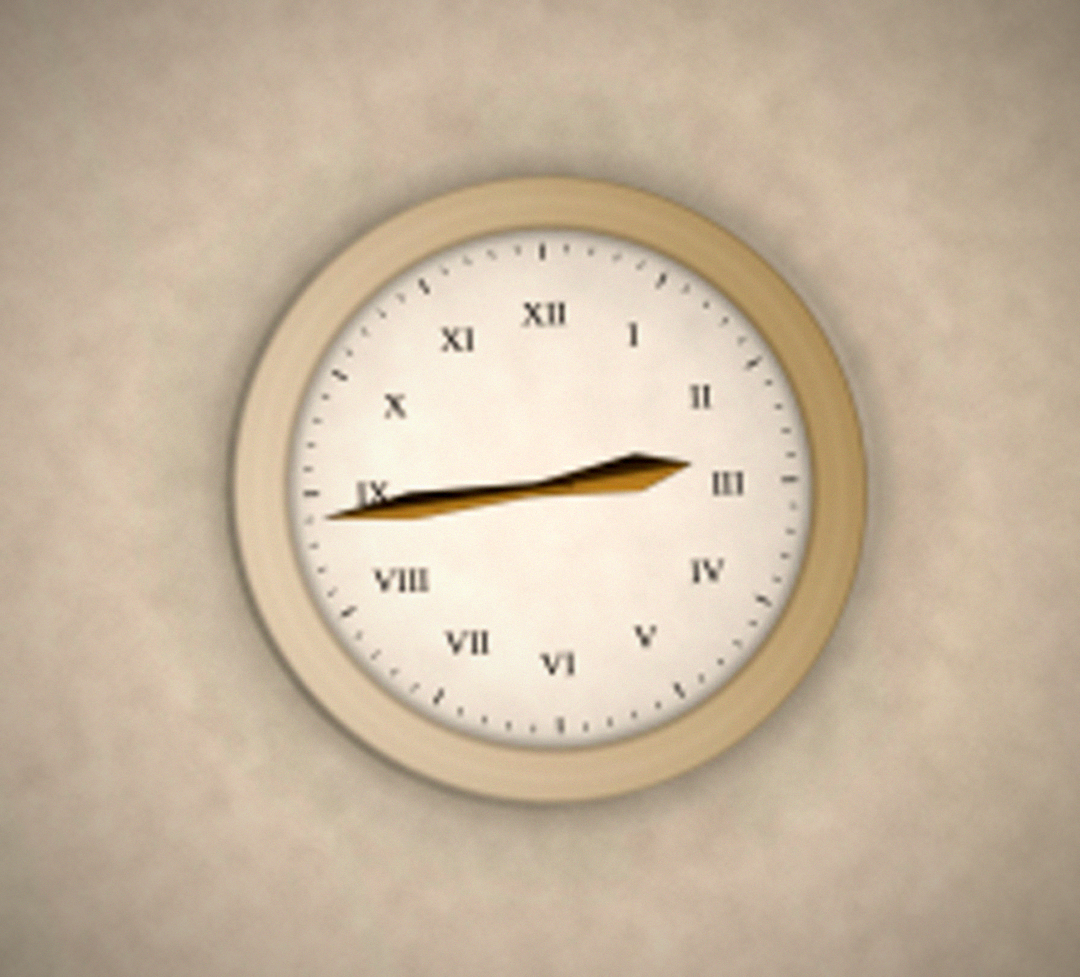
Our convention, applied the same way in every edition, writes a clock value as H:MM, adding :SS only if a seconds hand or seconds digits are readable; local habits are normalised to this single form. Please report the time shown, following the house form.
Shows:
2:44
